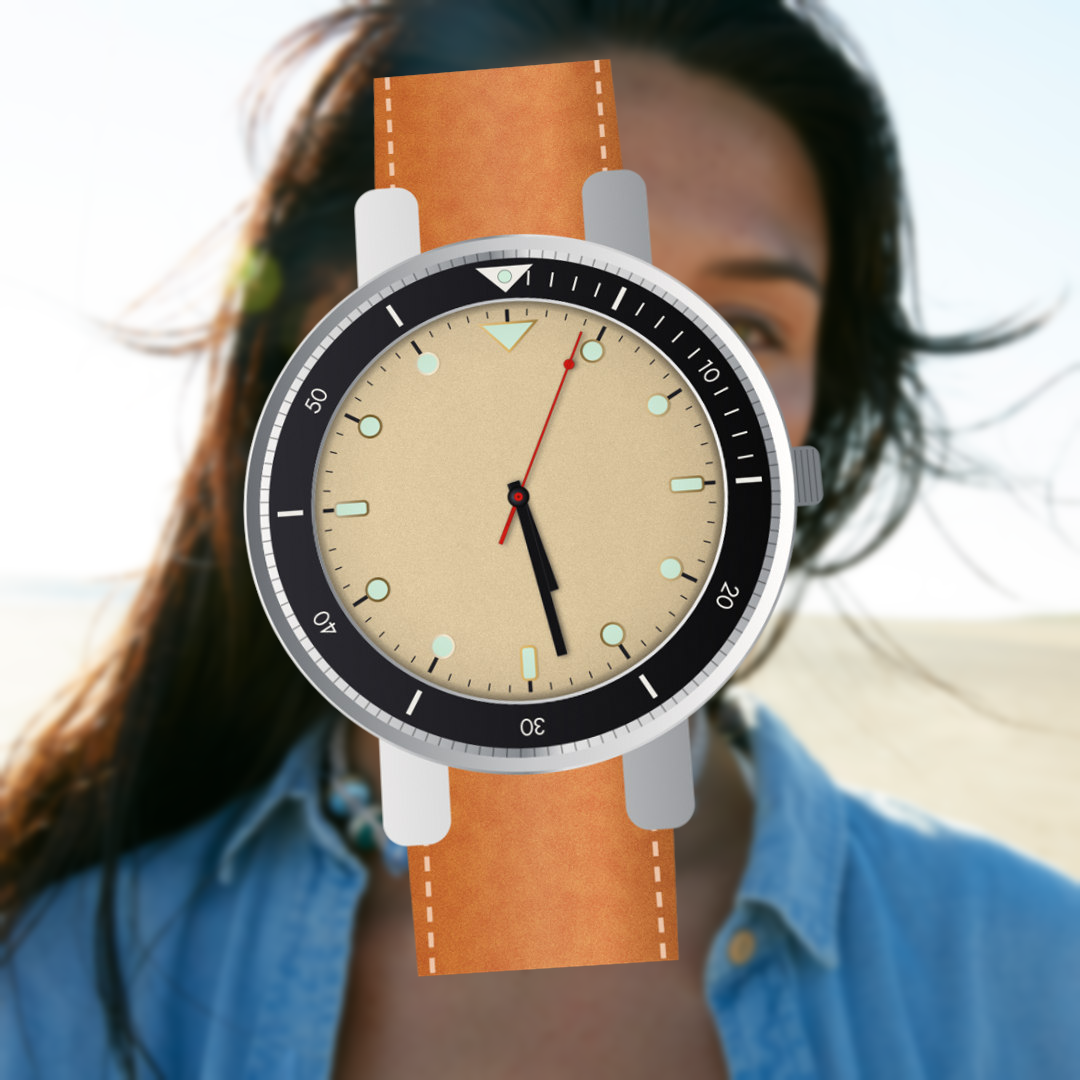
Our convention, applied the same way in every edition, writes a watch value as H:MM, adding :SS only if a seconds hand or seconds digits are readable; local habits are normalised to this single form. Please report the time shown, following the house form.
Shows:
5:28:04
